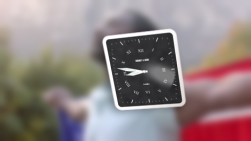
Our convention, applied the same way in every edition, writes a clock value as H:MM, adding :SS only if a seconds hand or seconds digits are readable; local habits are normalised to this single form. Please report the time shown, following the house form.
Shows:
8:47
